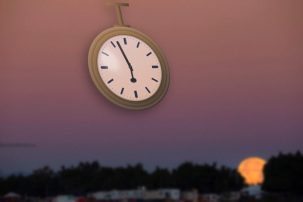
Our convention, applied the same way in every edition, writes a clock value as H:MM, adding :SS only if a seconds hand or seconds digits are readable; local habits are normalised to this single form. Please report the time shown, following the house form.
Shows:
5:57
